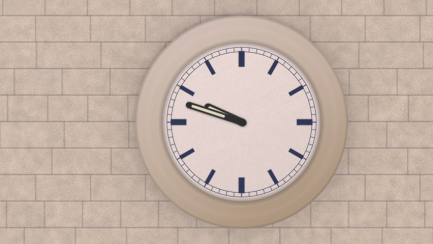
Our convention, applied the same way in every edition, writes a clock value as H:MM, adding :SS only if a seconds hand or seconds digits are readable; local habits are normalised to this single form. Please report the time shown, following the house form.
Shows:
9:48
